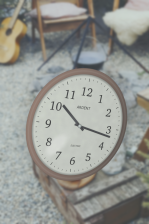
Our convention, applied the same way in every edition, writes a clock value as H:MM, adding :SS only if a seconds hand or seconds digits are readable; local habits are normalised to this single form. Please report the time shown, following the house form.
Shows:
10:17
